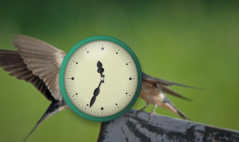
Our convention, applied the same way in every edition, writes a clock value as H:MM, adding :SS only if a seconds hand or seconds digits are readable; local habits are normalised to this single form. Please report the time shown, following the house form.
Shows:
11:34
